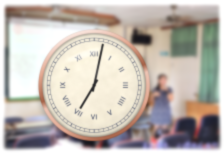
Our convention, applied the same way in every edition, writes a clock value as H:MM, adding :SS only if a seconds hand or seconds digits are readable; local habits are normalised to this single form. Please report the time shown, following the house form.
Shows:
7:02
